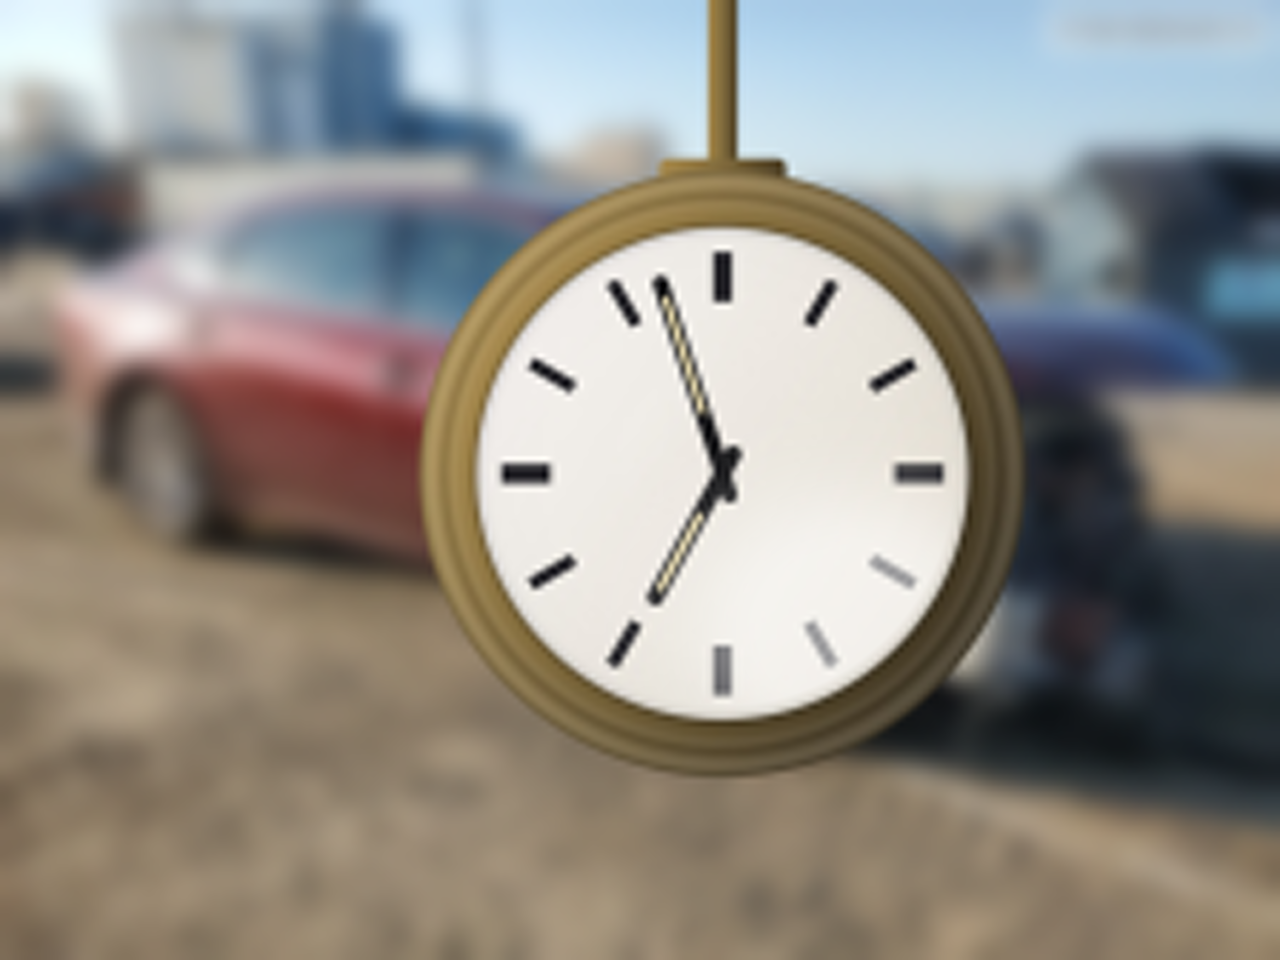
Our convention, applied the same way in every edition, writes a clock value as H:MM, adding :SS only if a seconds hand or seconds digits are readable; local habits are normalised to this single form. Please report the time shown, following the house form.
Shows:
6:57
